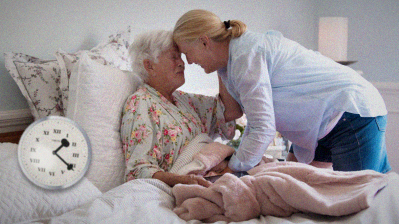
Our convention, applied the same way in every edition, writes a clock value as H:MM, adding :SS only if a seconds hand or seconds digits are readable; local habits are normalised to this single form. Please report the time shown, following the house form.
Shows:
1:21
